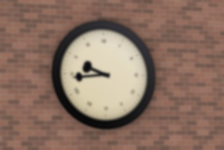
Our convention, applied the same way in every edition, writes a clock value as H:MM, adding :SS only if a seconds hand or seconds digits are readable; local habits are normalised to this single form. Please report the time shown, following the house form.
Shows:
9:44
